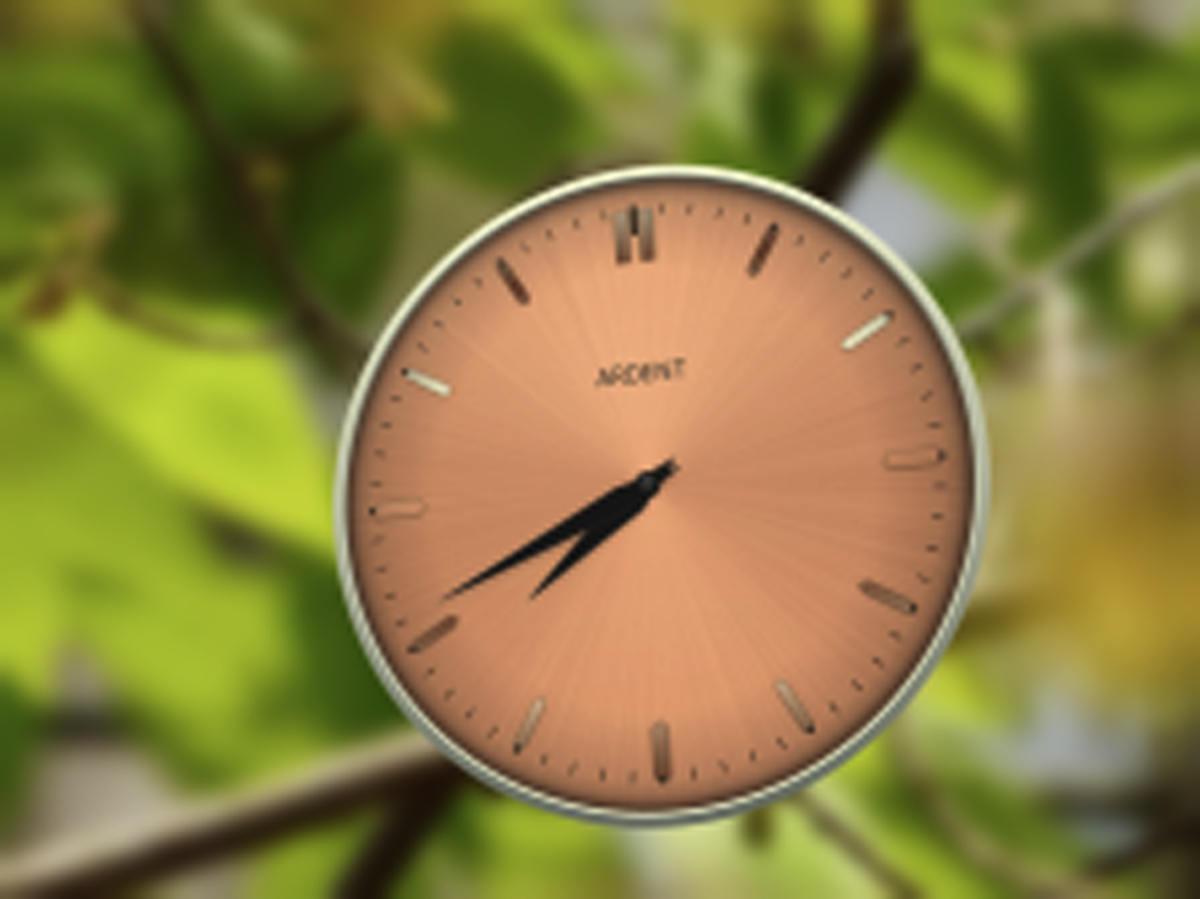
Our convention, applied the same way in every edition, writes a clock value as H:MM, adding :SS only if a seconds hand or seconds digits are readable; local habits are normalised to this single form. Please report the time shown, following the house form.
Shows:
7:41
